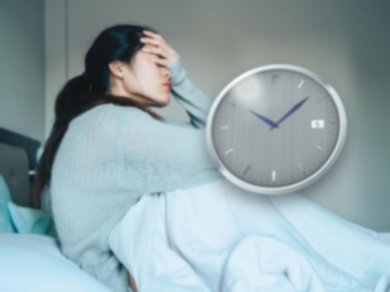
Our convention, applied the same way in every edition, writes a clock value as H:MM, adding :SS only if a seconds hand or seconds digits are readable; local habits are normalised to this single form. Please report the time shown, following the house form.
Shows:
10:08
